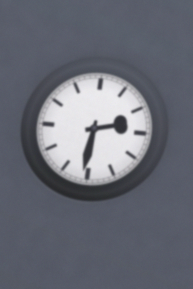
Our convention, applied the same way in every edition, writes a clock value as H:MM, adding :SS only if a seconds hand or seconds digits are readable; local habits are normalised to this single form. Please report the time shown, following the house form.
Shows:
2:31
